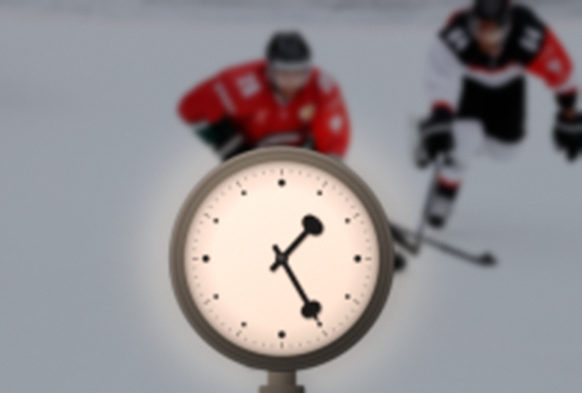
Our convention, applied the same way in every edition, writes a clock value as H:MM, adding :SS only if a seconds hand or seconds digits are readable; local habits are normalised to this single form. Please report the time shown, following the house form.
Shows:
1:25
